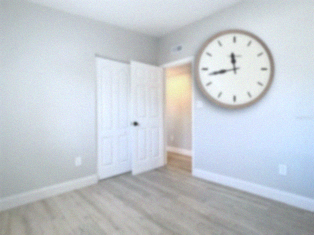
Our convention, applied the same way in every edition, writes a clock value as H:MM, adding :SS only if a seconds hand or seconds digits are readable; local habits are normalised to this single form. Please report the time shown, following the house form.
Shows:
11:43
